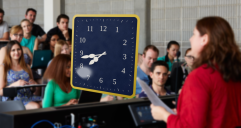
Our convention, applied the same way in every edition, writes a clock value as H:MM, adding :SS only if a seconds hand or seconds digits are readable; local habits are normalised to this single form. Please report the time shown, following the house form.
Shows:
7:43
